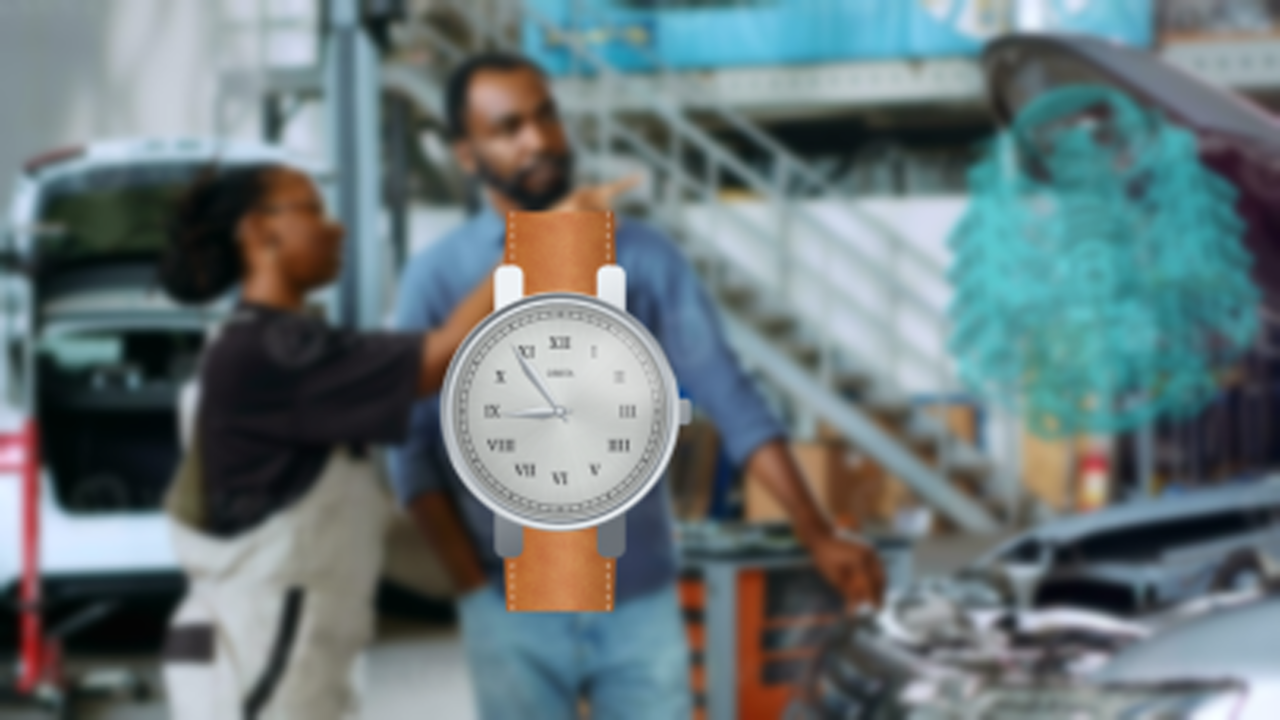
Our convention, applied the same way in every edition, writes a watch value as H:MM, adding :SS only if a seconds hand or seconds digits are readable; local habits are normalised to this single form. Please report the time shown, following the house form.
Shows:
8:54
